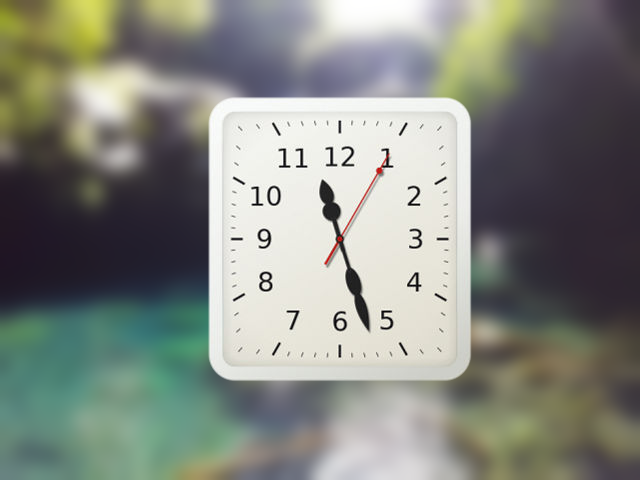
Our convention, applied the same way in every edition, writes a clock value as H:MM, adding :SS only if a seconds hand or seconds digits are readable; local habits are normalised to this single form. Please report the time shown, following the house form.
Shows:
11:27:05
